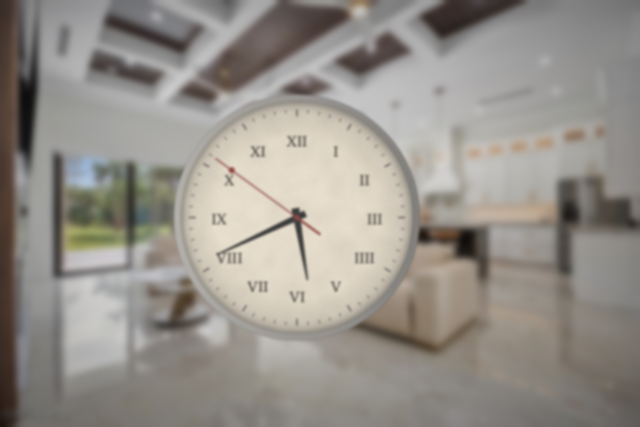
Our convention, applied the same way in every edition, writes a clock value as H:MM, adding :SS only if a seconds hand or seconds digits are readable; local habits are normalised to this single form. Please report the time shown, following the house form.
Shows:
5:40:51
